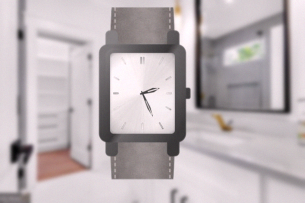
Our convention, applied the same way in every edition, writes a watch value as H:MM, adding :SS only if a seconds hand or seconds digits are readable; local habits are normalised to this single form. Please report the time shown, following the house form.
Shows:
2:26
